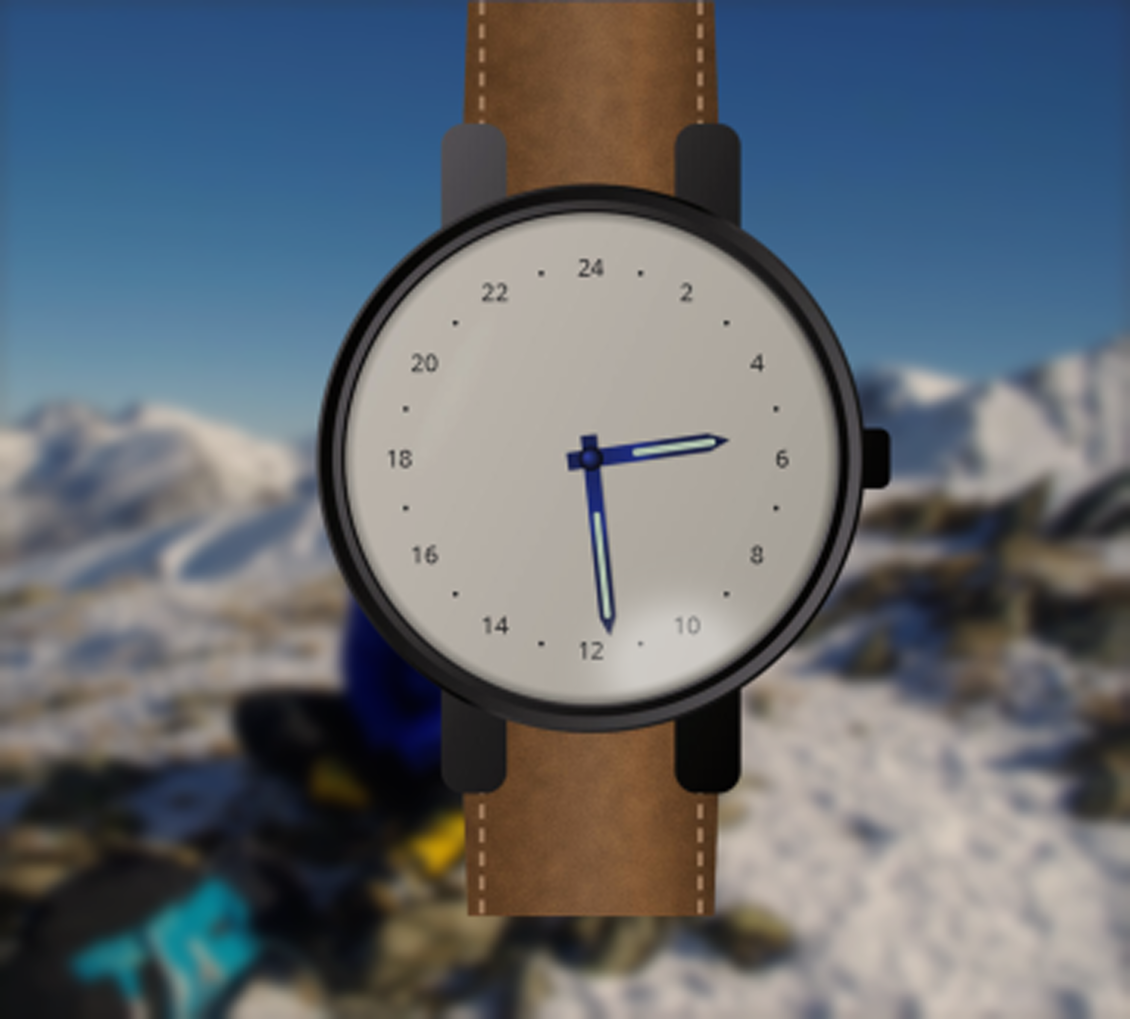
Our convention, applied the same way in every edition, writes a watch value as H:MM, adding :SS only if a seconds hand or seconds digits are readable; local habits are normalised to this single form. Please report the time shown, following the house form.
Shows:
5:29
